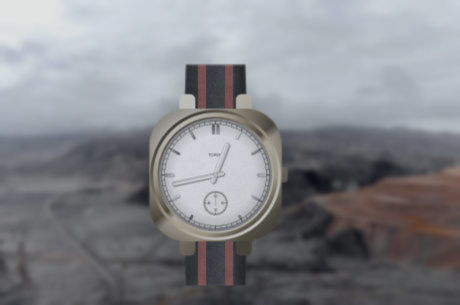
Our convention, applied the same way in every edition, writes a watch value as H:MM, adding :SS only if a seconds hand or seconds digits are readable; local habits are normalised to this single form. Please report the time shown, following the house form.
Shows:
12:43
